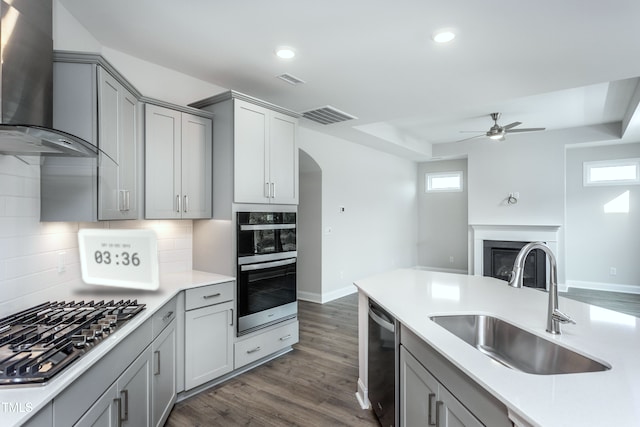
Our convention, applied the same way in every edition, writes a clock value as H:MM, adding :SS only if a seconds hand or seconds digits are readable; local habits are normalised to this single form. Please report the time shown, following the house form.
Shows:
3:36
